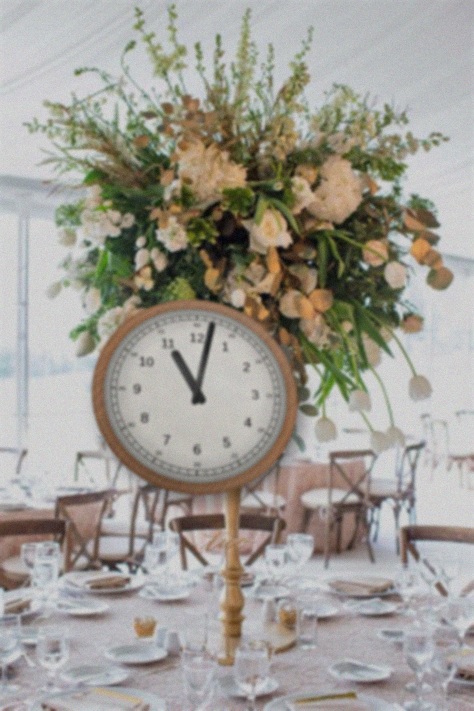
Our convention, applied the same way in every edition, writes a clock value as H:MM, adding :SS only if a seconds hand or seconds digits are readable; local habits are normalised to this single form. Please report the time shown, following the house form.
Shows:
11:02
